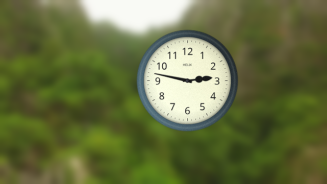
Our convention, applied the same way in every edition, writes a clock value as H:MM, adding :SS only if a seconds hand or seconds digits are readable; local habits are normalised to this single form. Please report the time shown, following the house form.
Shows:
2:47
